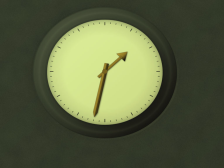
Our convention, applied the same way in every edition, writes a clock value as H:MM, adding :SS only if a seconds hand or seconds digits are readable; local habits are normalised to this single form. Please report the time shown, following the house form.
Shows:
1:32
